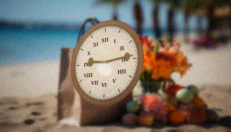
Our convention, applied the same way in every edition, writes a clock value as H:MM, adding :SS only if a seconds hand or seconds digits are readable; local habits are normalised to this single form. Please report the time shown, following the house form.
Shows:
9:14
